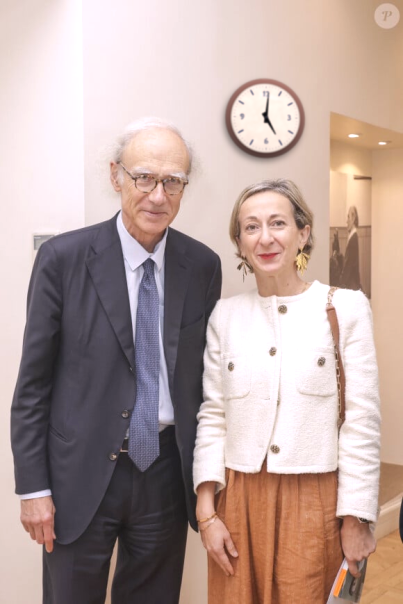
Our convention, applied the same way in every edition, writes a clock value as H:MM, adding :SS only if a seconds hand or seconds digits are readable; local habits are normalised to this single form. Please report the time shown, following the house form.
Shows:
5:01
